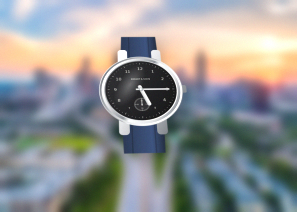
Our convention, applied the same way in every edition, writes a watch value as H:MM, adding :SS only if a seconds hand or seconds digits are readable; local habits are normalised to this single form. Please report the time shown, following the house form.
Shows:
5:15
